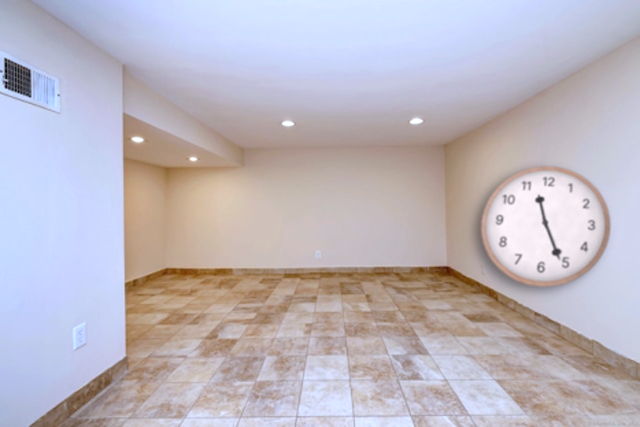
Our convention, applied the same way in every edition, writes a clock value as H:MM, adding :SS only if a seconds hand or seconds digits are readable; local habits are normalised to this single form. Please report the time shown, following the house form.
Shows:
11:26
